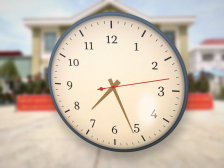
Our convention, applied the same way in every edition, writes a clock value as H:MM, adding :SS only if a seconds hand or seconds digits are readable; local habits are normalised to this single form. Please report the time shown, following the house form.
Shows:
7:26:13
